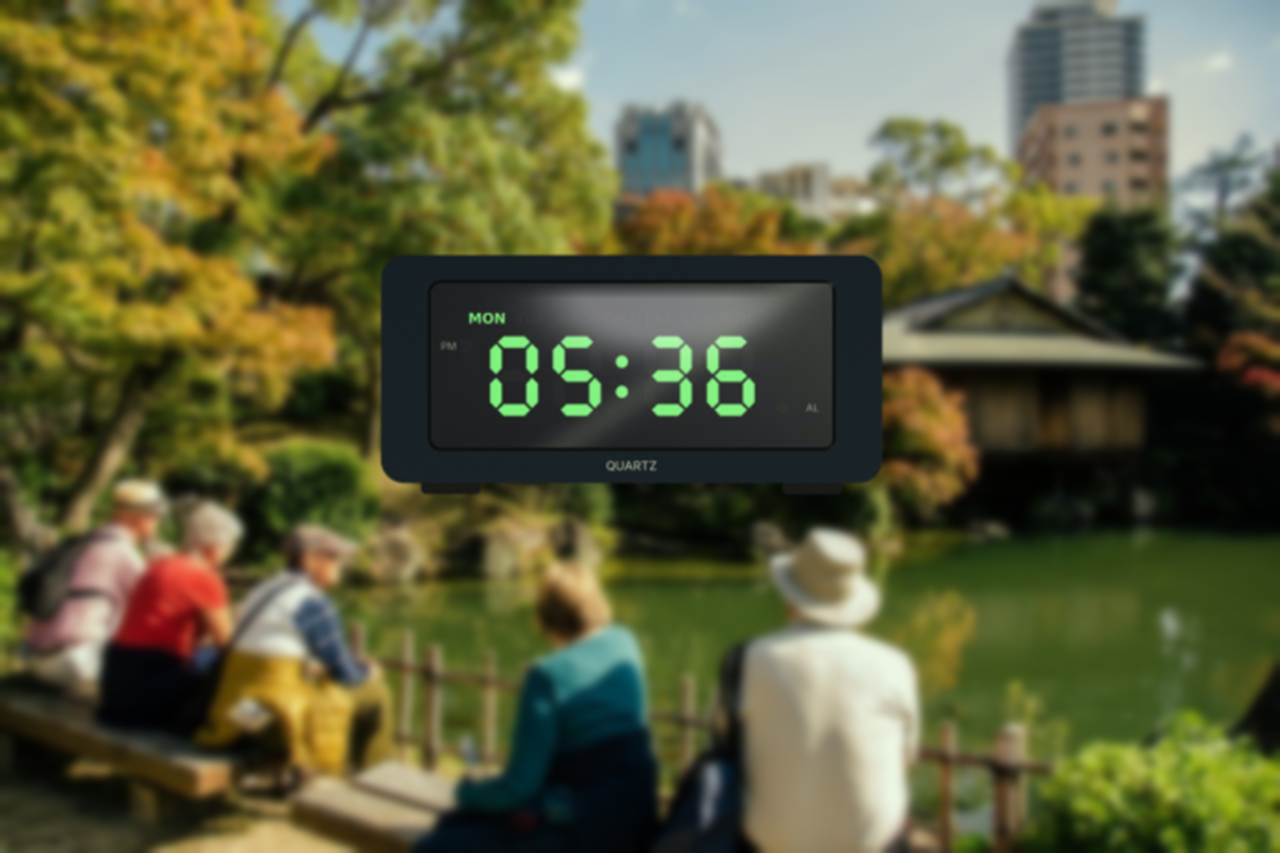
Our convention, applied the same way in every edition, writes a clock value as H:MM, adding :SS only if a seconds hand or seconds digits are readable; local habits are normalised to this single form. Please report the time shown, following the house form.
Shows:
5:36
